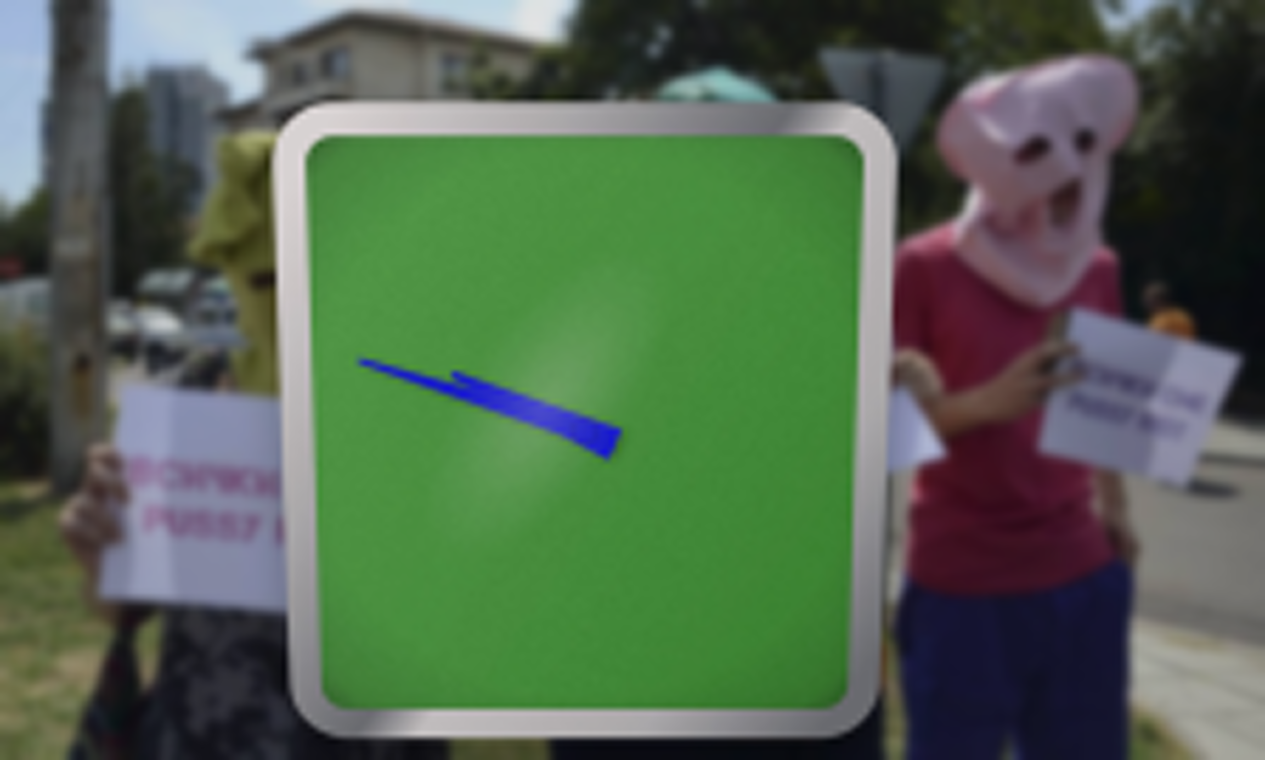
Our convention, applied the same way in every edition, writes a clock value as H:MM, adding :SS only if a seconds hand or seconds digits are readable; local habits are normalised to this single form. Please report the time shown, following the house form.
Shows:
9:48
